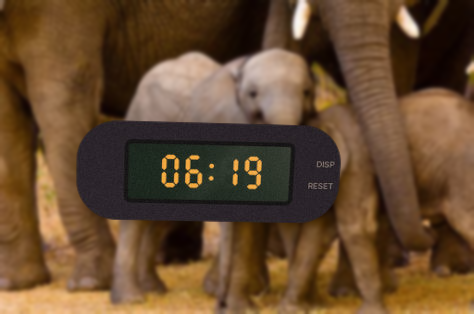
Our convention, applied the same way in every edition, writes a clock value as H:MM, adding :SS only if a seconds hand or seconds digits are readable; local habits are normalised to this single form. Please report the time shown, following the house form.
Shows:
6:19
